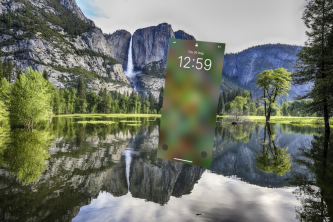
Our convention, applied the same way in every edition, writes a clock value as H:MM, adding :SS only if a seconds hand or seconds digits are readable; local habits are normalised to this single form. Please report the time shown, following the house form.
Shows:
12:59
